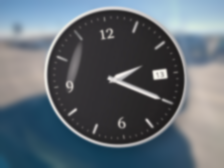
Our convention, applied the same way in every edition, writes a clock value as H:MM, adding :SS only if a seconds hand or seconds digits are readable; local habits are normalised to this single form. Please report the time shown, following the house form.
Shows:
2:20
